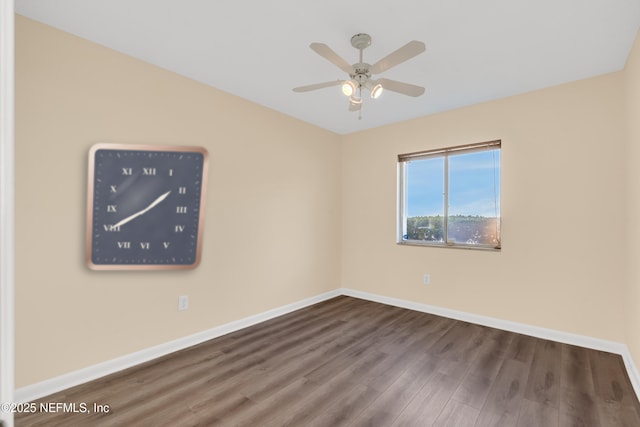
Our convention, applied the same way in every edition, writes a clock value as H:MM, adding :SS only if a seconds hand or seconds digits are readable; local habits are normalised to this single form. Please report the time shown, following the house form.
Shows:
1:40
